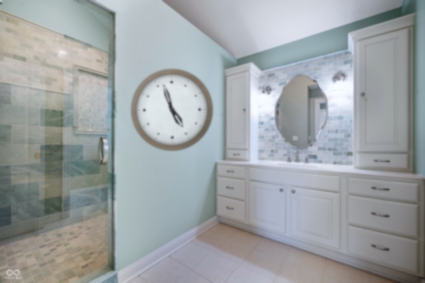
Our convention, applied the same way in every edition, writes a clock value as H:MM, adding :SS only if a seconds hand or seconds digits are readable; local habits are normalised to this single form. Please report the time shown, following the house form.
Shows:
4:57
